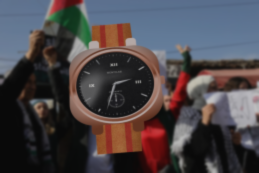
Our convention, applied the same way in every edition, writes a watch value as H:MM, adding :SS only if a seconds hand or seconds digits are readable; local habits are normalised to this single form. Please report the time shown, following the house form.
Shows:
2:33
